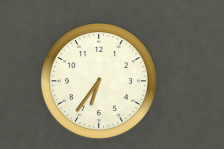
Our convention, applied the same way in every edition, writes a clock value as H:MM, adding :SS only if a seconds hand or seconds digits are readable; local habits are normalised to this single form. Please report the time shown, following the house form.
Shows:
6:36
